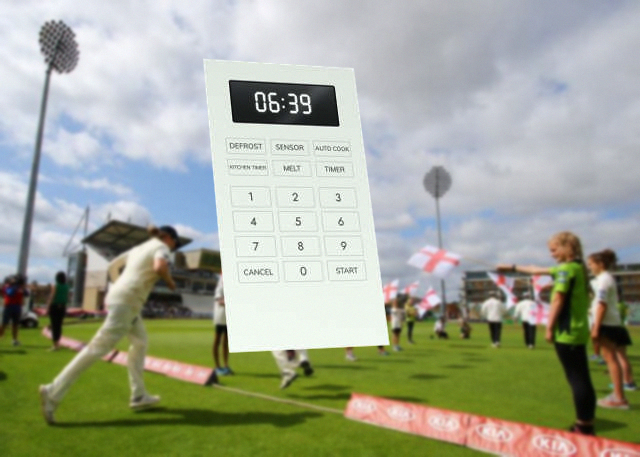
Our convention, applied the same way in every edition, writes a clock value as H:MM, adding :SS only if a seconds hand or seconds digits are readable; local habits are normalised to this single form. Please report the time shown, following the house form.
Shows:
6:39
